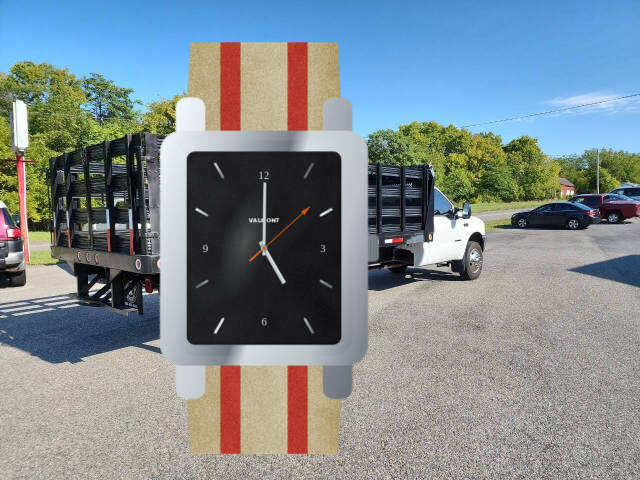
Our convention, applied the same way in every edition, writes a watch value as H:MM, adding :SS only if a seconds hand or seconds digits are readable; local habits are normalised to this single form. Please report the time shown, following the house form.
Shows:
5:00:08
